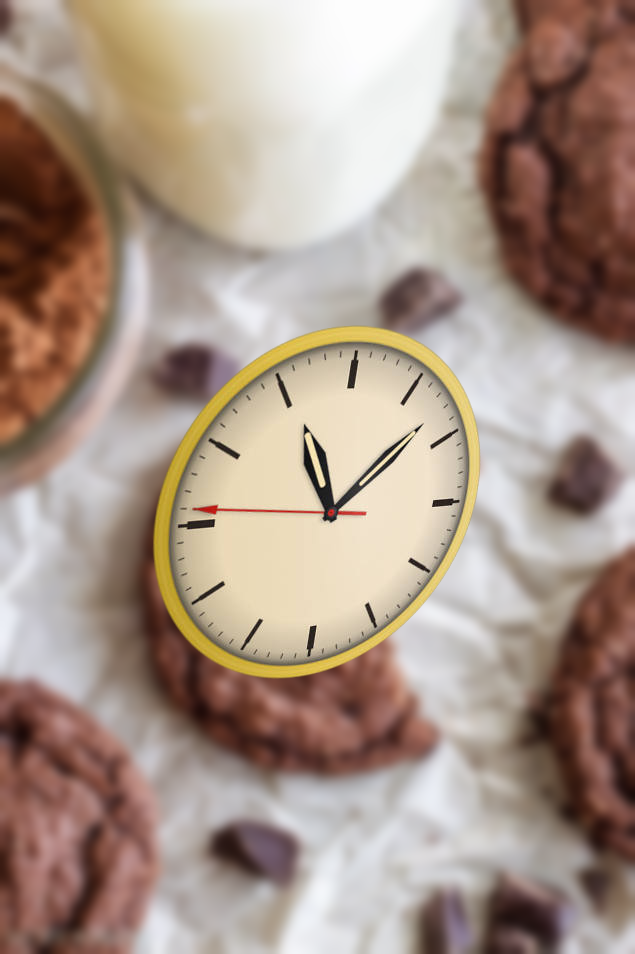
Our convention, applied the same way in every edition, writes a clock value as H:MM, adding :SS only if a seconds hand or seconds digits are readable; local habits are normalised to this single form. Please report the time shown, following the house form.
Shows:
11:07:46
